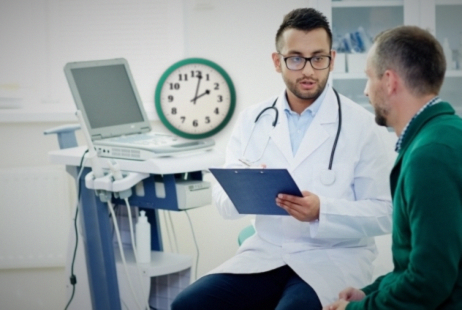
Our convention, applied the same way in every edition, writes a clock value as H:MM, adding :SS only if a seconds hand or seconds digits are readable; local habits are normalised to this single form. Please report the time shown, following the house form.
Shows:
2:02
